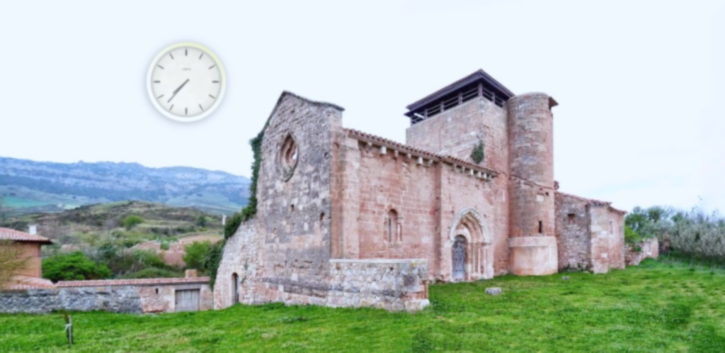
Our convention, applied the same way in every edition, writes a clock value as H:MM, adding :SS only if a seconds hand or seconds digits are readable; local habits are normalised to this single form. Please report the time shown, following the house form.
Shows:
7:37
